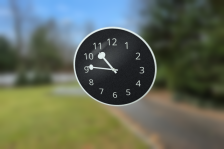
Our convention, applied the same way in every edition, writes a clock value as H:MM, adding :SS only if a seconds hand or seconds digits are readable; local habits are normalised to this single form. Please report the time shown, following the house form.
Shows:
10:46
